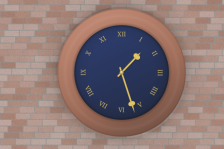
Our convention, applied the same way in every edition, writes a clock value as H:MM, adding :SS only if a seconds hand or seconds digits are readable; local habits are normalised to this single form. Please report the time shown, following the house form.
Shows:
1:27
